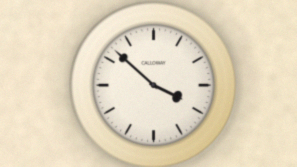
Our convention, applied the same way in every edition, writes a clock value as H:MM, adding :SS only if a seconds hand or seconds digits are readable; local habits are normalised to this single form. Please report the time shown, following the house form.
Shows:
3:52
